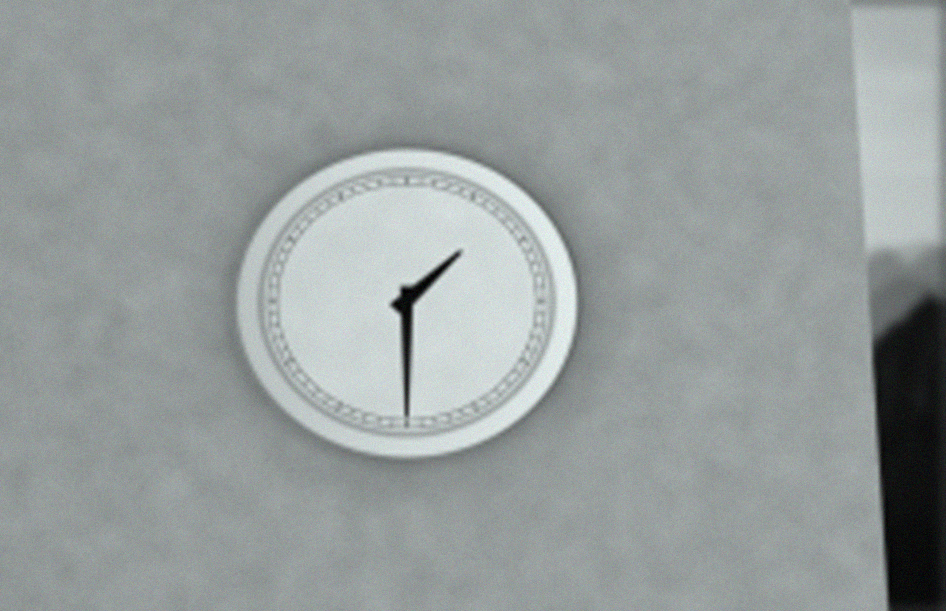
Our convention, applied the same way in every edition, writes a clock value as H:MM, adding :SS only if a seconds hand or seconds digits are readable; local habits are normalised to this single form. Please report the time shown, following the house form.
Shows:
1:30
